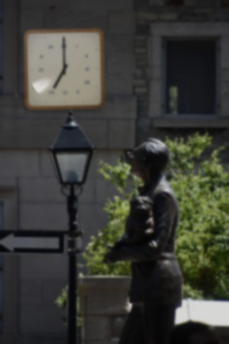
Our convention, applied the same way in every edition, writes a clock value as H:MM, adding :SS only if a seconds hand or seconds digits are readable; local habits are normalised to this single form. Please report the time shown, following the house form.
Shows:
7:00
